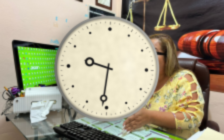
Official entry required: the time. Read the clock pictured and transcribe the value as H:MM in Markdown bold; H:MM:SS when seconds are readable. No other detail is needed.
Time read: **9:31**
